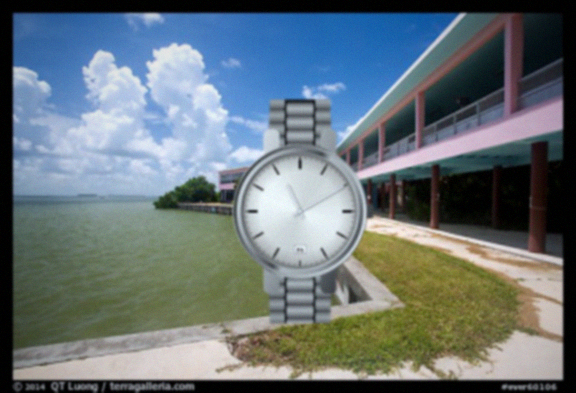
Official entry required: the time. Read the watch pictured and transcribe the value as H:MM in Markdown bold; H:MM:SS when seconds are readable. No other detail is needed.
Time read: **11:10**
